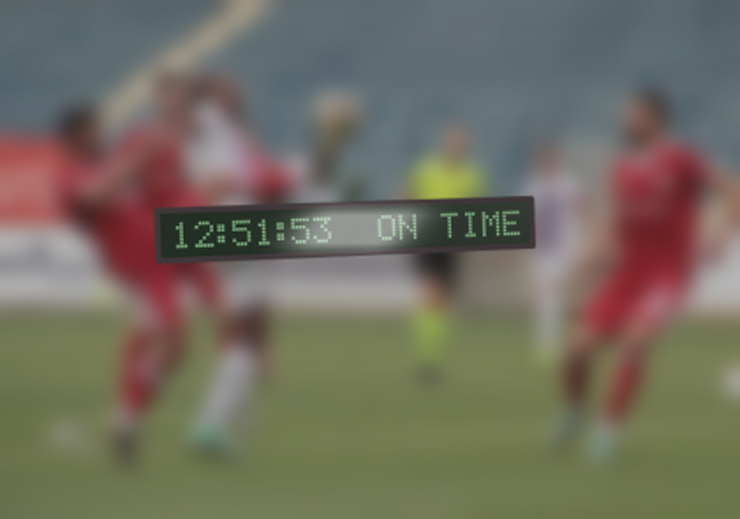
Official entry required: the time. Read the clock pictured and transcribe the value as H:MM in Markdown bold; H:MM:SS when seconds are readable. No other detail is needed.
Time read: **12:51:53**
